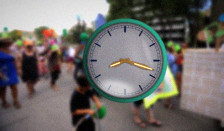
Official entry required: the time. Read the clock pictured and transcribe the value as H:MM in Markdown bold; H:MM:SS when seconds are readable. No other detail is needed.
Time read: **8:18**
